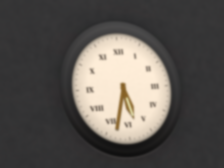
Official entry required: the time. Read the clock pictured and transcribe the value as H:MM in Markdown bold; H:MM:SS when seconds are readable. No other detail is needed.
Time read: **5:33**
